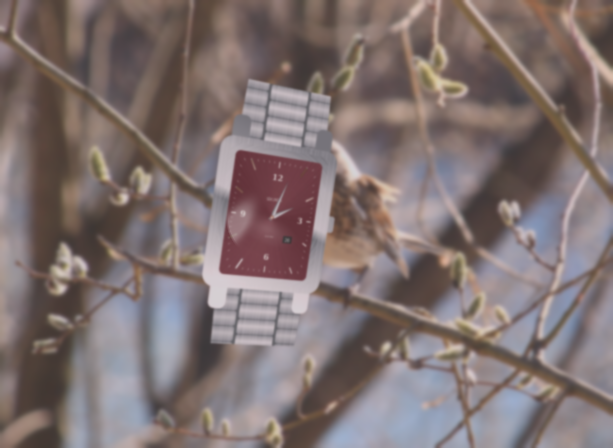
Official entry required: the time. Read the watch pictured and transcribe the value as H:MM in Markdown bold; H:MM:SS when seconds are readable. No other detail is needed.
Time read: **2:03**
